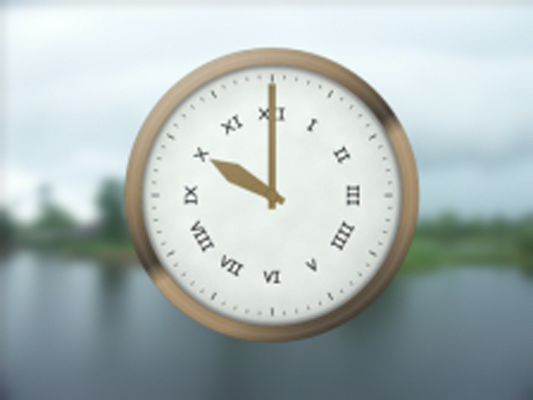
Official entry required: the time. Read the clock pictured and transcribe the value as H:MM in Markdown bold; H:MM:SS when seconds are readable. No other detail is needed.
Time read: **10:00**
